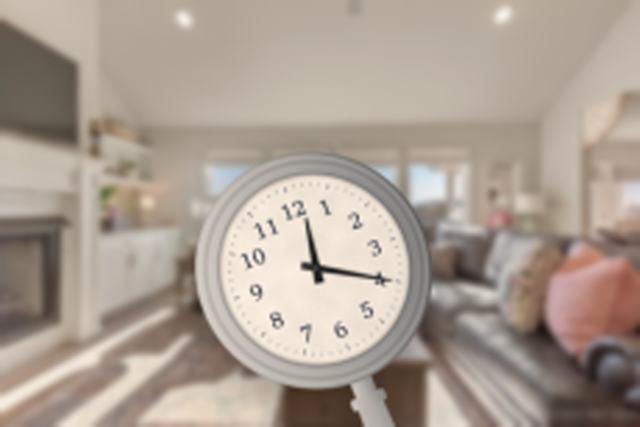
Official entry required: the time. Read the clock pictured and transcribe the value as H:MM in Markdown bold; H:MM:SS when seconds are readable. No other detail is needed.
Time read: **12:20**
